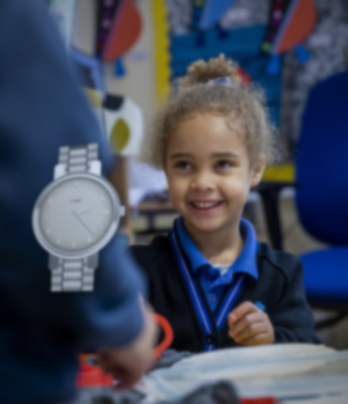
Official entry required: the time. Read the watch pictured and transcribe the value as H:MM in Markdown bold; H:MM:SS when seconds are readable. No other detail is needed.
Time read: **2:23**
